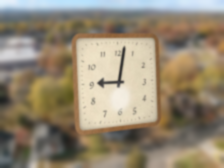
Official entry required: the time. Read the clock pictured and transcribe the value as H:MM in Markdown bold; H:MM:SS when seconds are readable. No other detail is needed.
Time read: **9:02**
